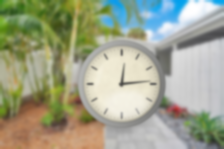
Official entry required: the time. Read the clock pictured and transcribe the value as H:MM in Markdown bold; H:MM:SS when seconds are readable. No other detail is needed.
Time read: **12:14**
